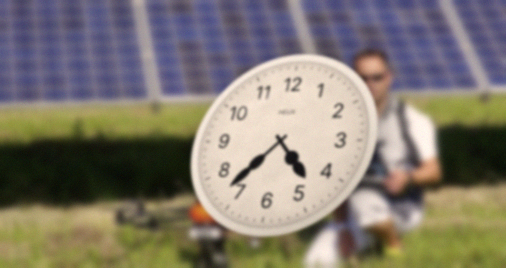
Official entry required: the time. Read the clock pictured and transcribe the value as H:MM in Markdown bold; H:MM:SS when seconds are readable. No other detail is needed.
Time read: **4:37**
